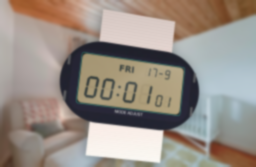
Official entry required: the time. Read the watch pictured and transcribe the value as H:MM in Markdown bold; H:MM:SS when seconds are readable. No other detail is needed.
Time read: **0:01:01**
